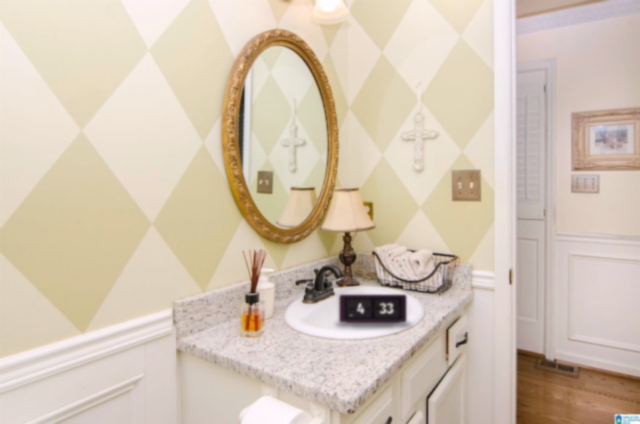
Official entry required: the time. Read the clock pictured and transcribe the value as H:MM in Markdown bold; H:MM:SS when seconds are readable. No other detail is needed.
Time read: **4:33**
